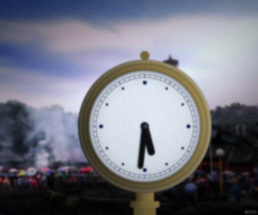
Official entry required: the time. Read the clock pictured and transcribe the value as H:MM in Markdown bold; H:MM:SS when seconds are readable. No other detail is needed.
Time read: **5:31**
